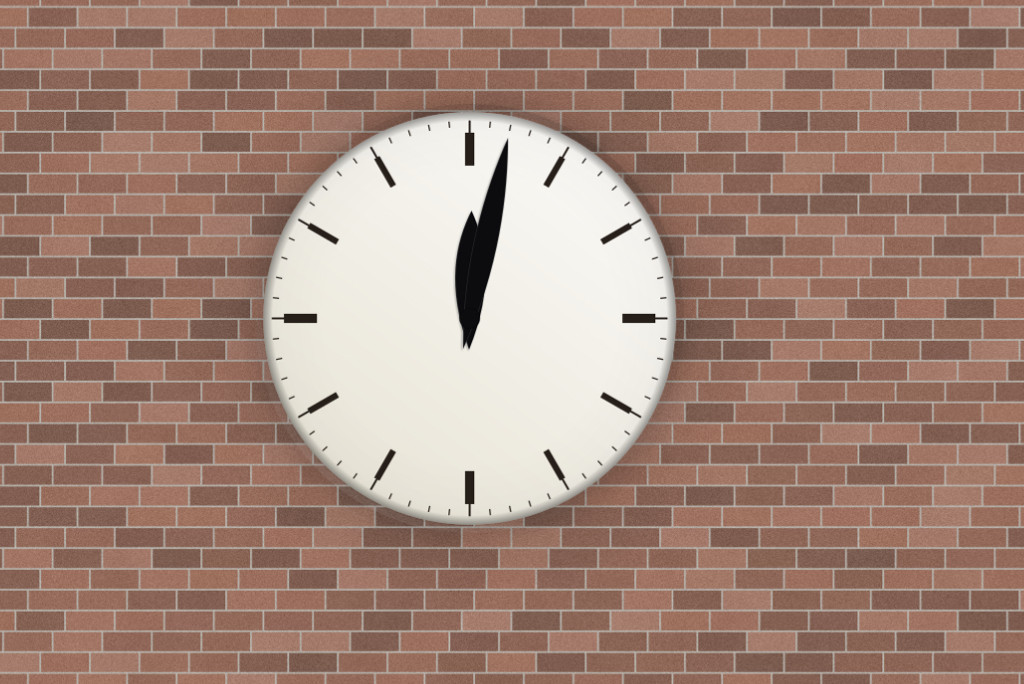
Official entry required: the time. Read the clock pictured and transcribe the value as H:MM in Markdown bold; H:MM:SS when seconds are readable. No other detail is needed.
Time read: **12:02**
